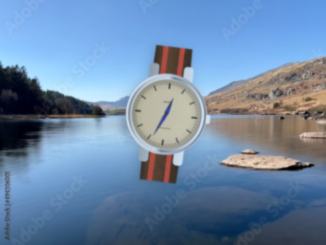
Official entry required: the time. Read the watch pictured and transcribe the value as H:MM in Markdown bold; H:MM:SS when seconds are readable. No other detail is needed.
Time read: **12:34**
